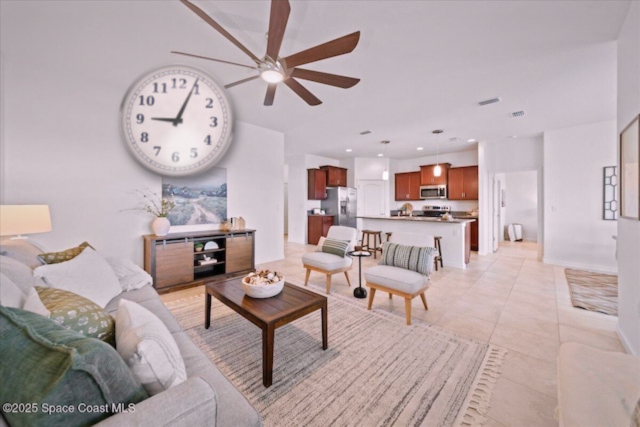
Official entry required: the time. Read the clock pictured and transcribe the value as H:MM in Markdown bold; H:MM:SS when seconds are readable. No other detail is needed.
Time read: **9:04**
